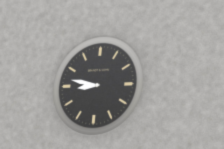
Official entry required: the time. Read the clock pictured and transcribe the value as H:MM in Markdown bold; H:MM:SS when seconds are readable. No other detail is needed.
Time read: **8:47**
